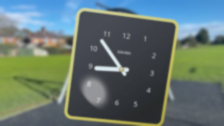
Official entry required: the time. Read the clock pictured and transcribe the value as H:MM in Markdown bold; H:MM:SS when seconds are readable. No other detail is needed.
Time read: **8:53**
